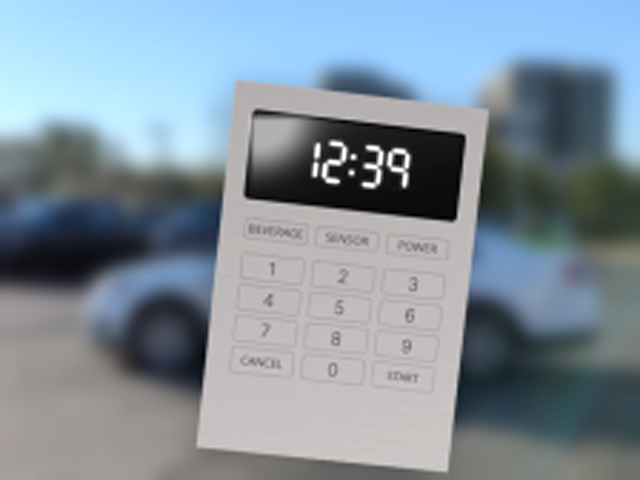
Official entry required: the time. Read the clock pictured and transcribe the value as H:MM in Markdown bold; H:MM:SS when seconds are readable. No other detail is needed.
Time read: **12:39**
